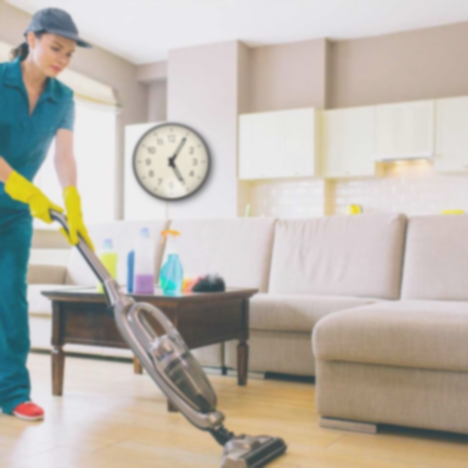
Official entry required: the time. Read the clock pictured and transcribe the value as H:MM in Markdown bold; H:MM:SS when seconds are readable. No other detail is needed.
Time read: **5:05**
